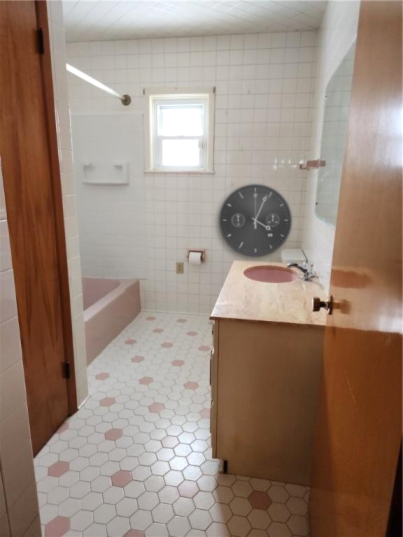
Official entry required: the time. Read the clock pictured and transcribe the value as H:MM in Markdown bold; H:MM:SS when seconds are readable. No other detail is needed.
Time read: **4:04**
